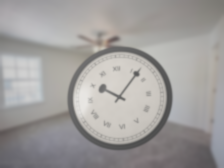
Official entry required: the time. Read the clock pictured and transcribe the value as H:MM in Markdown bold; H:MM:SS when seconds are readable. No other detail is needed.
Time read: **10:07**
